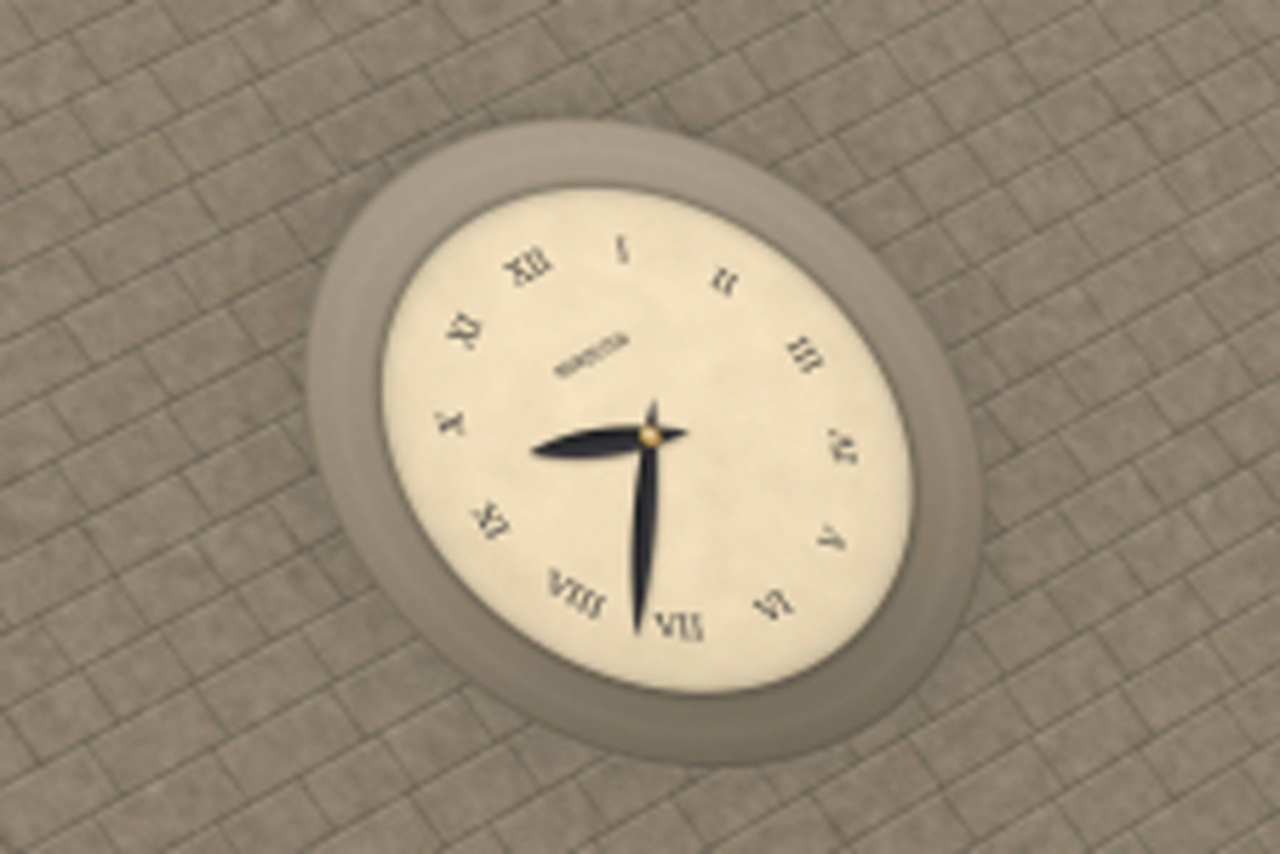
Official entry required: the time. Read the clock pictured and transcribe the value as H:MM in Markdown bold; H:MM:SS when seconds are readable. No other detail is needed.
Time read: **9:37**
